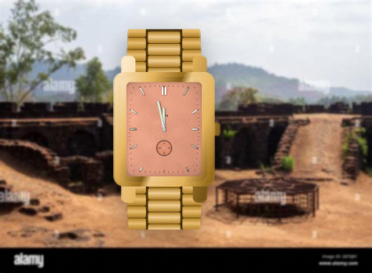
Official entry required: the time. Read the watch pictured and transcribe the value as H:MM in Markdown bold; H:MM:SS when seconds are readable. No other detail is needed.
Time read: **11:58**
